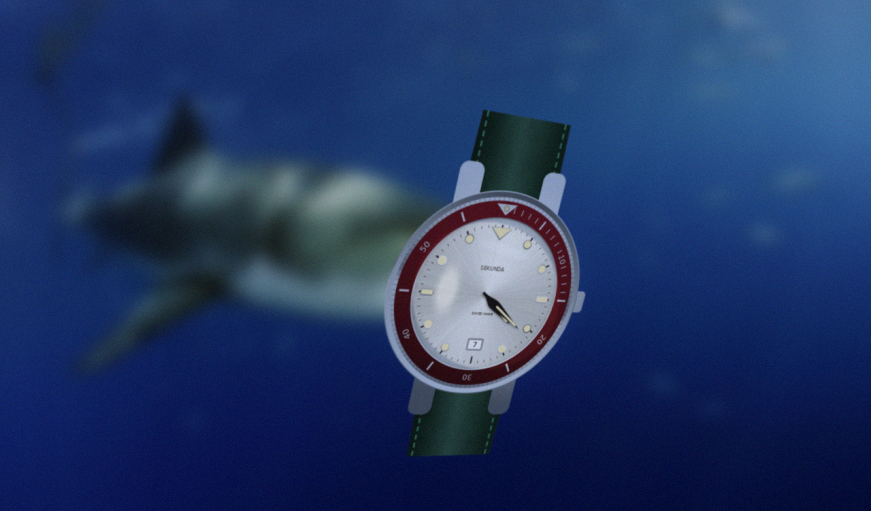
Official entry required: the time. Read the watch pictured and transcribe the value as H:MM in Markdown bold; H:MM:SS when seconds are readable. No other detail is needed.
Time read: **4:21**
